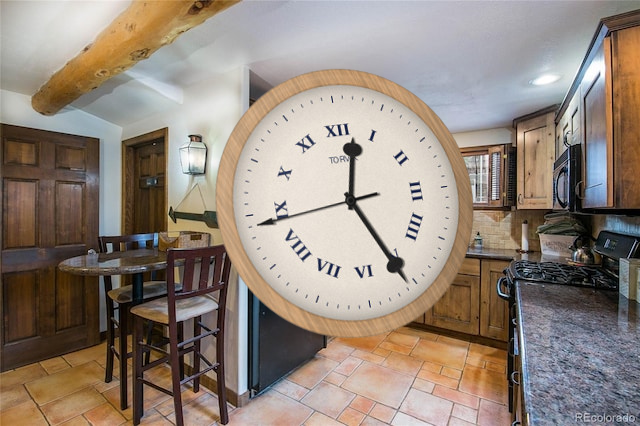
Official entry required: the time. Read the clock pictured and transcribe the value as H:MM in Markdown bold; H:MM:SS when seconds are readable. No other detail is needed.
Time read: **12:25:44**
